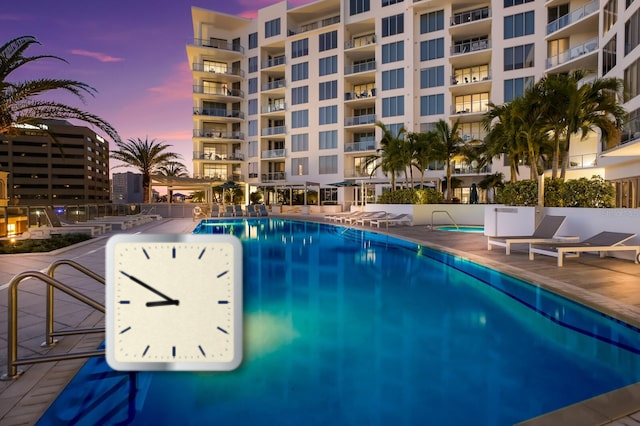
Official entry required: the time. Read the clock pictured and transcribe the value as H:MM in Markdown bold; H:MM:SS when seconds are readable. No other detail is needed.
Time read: **8:50**
